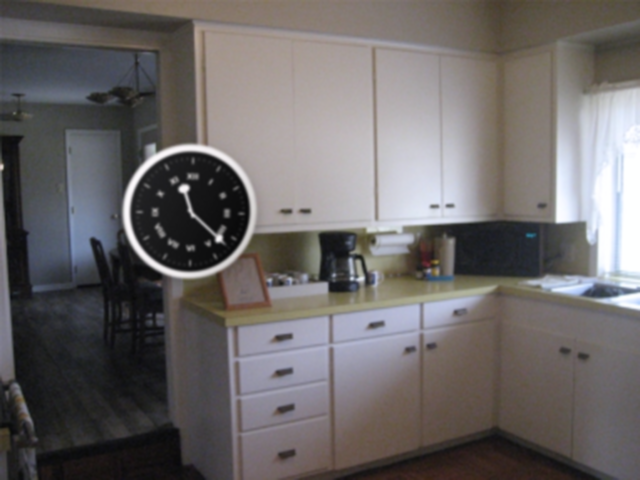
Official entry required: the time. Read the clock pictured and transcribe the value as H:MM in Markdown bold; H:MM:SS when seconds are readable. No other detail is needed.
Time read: **11:22**
